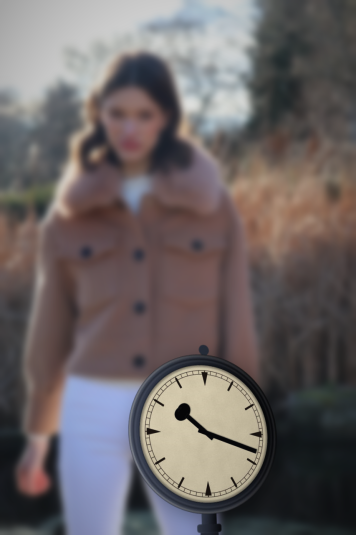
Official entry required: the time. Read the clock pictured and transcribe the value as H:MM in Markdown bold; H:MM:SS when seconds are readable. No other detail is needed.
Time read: **10:18**
